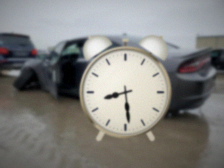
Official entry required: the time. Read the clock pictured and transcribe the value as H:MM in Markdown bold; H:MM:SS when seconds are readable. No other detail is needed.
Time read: **8:29**
